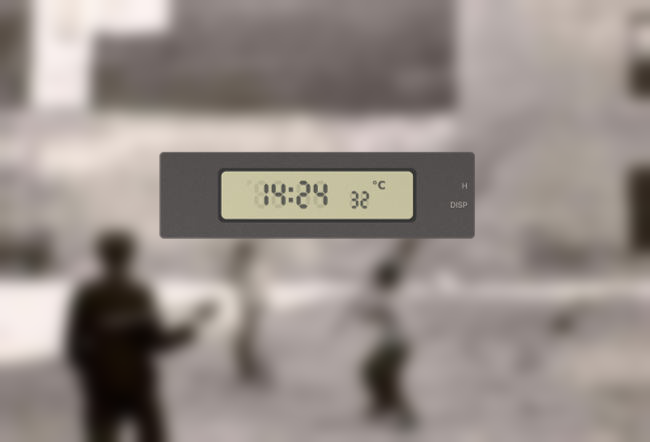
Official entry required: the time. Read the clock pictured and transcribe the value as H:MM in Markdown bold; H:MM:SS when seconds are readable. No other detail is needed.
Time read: **14:24**
